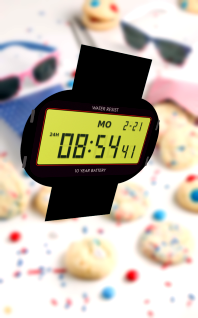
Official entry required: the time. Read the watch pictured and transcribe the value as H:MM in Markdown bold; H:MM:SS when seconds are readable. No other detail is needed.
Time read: **8:54:41**
